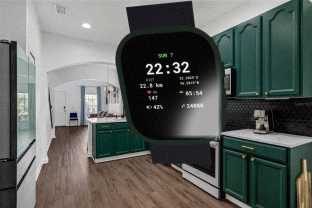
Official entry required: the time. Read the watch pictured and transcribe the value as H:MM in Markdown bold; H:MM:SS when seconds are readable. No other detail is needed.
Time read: **22:32**
